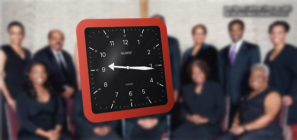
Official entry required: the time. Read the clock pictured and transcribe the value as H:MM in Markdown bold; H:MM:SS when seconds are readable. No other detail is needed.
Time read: **9:16**
